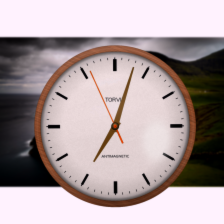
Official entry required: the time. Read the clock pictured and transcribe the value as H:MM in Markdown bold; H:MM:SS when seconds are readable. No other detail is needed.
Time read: **7:02:56**
